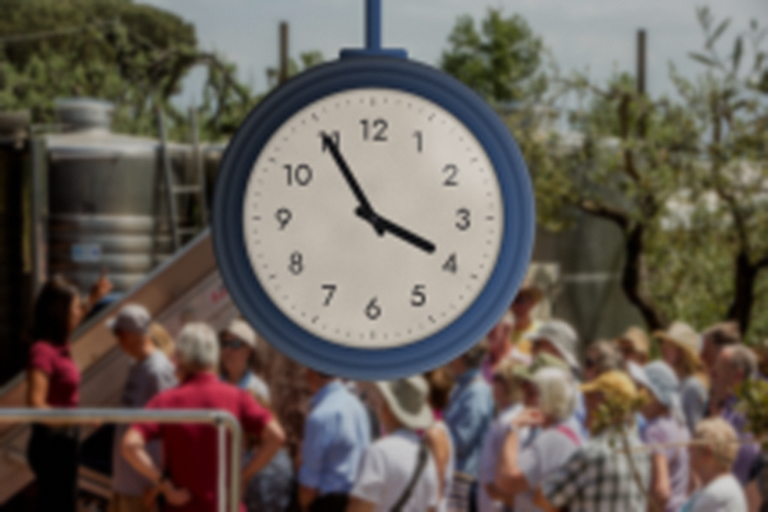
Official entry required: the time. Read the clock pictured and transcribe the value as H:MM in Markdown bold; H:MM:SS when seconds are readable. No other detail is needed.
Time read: **3:55**
